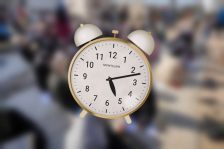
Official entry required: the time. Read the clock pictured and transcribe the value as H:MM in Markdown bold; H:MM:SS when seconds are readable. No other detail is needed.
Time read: **5:12**
